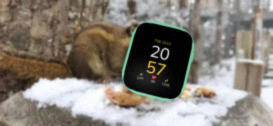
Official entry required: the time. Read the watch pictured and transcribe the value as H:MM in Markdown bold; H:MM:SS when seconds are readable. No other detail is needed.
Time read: **20:57**
